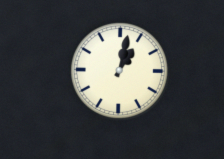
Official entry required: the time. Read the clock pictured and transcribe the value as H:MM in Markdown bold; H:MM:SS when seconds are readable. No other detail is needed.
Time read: **1:02**
